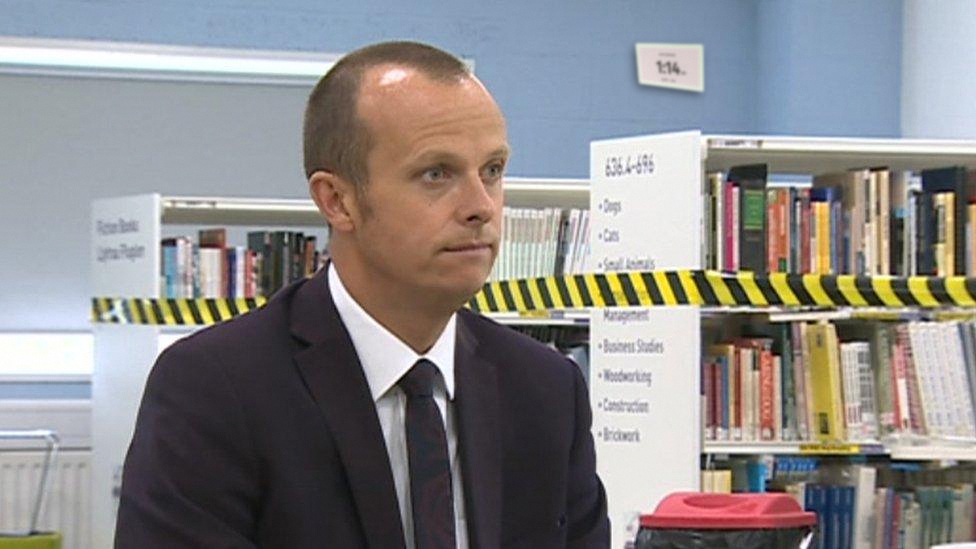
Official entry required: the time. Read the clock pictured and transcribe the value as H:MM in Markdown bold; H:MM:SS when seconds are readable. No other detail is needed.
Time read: **1:14**
